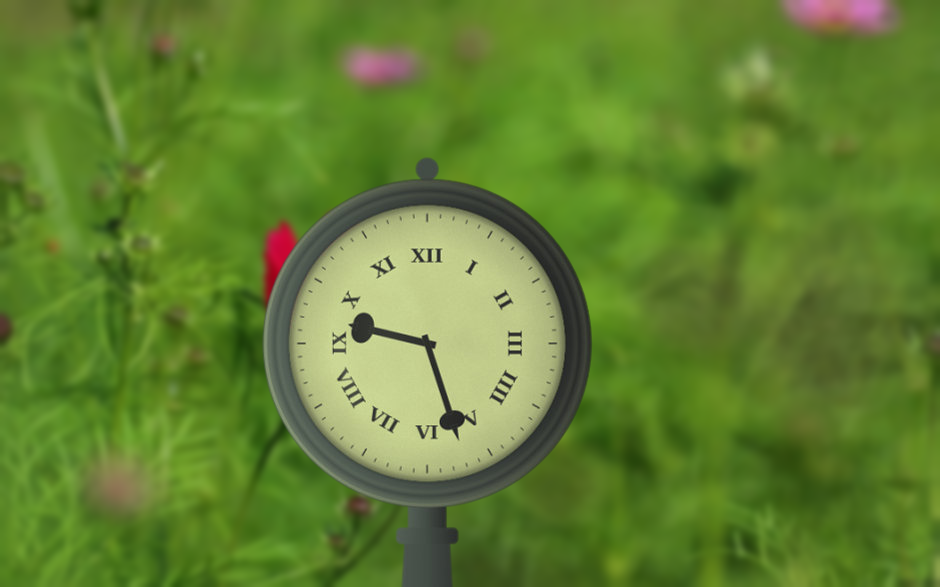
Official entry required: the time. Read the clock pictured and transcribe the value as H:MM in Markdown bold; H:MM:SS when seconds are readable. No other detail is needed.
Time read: **9:27**
